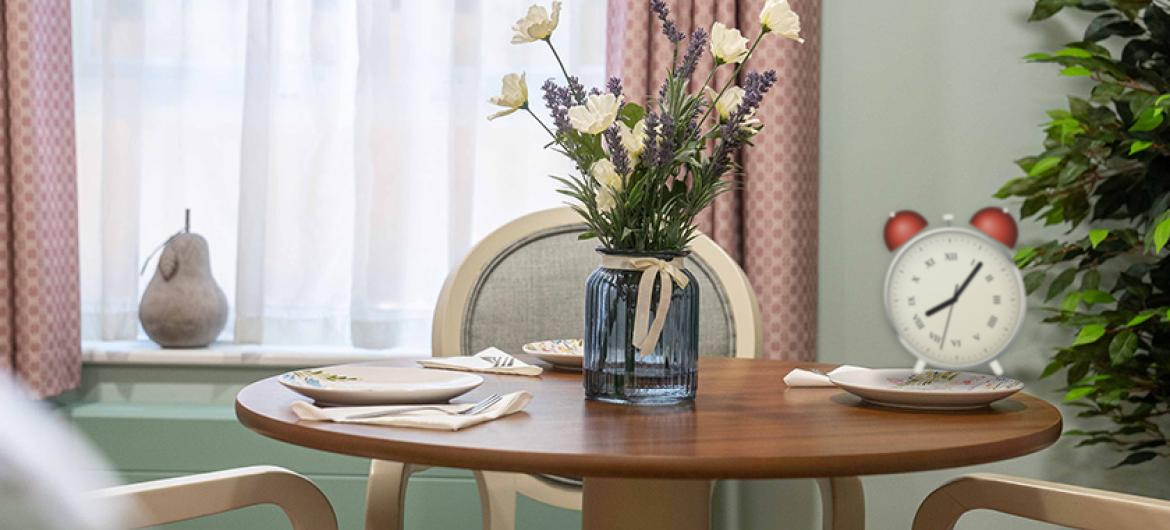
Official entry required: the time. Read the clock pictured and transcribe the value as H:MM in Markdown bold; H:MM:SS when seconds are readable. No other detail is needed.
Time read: **8:06:33**
